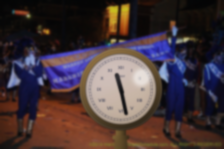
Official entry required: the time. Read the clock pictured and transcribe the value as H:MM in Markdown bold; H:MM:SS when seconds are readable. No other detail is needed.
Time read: **11:28**
